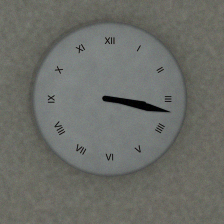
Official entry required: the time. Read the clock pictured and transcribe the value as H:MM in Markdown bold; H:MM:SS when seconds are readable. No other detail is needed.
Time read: **3:17**
